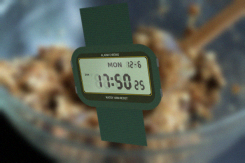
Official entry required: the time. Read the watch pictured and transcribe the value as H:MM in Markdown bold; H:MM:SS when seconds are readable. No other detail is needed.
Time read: **17:50:25**
